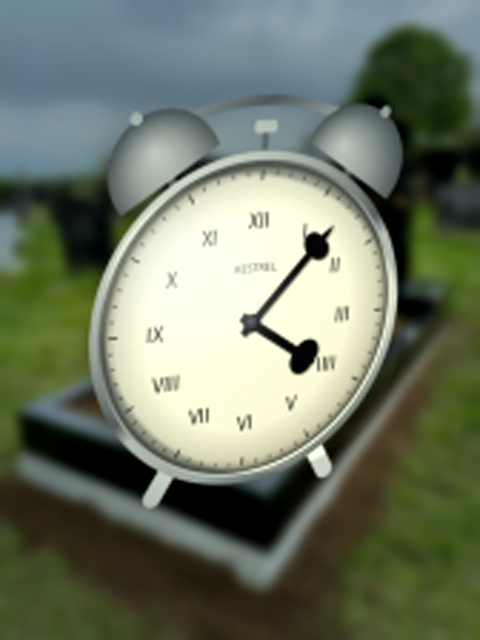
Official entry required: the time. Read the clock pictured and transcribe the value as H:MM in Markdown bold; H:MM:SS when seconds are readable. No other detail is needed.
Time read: **4:07**
